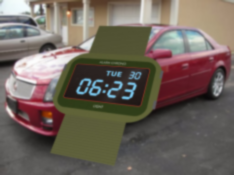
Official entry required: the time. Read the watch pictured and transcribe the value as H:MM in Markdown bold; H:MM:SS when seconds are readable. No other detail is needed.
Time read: **6:23**
